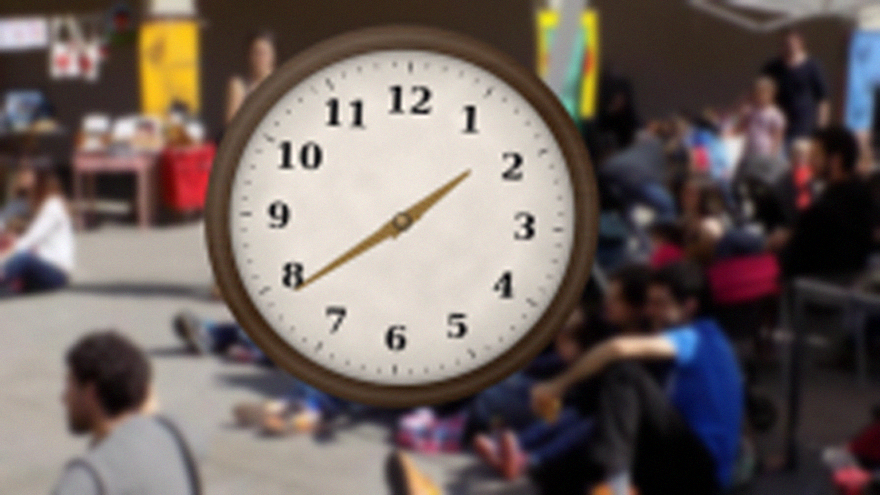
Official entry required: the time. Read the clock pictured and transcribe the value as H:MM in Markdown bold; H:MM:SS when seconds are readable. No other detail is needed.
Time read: **1:39**
